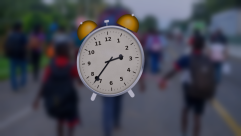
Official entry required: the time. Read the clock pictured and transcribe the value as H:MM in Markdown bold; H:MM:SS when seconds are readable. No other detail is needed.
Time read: **2:37**
